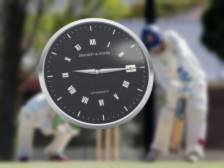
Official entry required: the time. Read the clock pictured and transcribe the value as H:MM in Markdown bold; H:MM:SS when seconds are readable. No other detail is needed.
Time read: **9:15**
